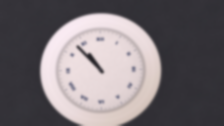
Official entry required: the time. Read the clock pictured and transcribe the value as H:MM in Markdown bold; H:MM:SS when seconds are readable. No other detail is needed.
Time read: **10:53**
